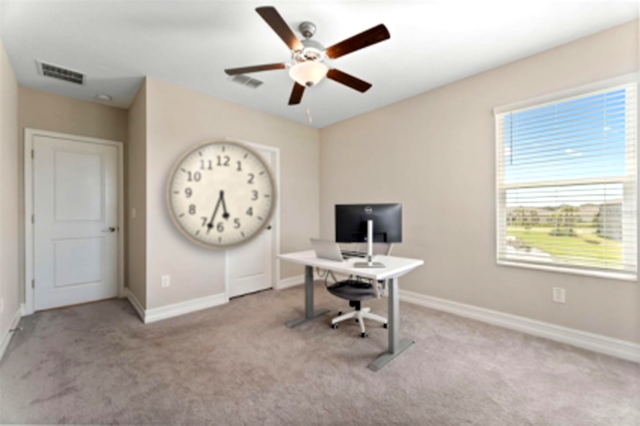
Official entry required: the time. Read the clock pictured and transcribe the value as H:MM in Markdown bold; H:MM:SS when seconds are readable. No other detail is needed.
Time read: **5:33**
